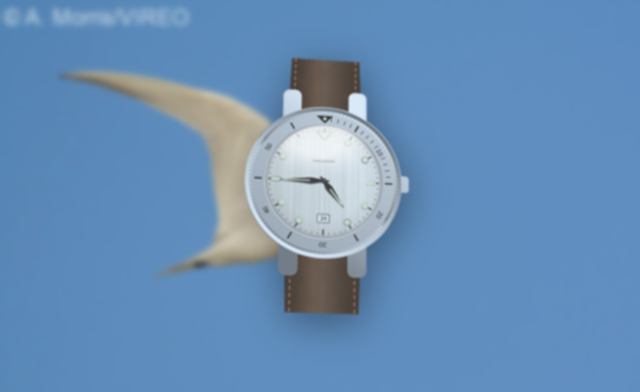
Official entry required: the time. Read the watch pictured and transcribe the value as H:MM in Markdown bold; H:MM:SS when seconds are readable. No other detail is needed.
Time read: **4:45**
